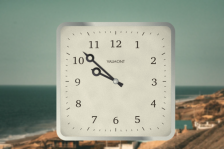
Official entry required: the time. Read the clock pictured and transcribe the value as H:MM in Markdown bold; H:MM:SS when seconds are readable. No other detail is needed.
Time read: **9:52**
